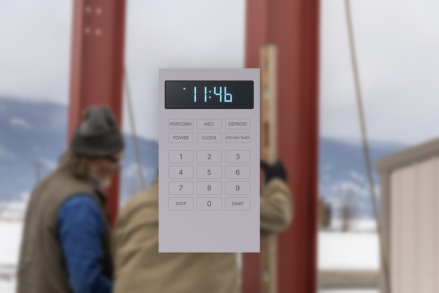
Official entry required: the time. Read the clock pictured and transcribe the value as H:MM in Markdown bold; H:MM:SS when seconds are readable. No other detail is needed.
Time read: **11:46**
